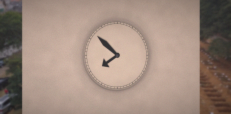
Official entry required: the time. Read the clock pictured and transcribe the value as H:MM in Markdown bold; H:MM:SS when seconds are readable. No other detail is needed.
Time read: **7:52**
